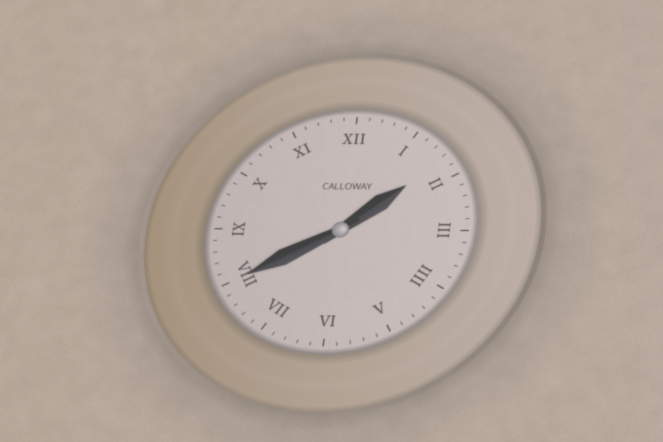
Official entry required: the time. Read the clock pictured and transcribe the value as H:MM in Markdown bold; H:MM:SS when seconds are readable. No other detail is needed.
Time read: **1:40**
